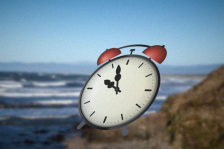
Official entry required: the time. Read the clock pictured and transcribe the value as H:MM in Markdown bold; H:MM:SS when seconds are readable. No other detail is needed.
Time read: **9:57**
